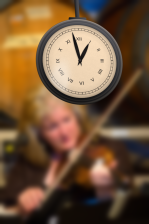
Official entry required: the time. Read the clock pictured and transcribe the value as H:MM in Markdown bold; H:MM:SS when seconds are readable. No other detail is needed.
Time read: **12:58**
